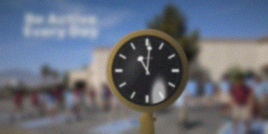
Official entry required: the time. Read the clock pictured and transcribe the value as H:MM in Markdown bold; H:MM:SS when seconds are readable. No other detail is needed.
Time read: **11:01**
